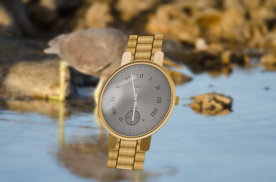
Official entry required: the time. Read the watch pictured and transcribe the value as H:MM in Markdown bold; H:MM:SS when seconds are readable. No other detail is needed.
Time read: **5:57**
